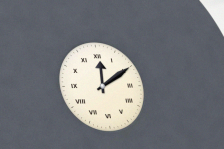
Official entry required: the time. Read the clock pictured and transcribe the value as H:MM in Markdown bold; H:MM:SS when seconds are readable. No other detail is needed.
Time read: **12:10**
